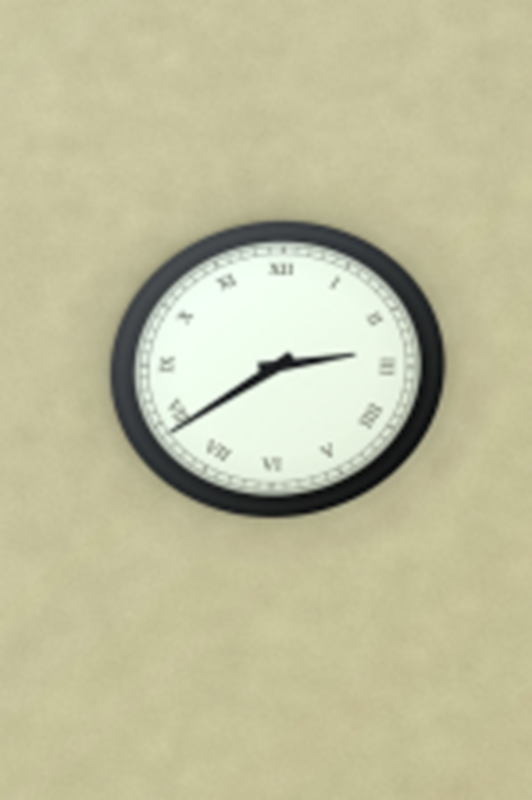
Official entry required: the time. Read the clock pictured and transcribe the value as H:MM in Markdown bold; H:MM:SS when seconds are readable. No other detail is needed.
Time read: **2:39**
